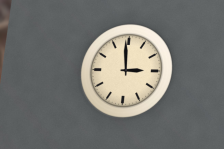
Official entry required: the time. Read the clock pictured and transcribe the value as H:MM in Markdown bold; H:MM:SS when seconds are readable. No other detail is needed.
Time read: **2:59**
